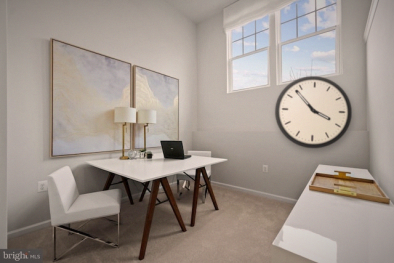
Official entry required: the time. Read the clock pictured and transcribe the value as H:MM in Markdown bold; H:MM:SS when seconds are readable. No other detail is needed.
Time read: **3:53**
